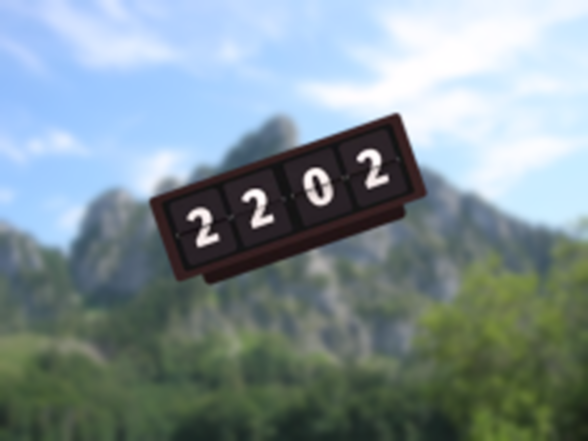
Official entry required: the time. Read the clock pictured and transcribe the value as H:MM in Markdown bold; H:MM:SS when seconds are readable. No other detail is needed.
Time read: **22:02**
